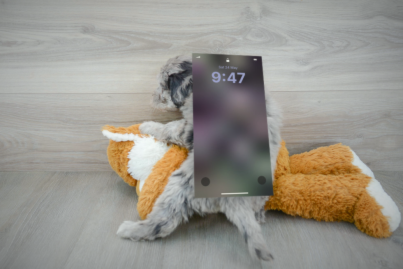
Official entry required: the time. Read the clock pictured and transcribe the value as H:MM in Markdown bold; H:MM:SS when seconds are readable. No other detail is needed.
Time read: **9:47**
